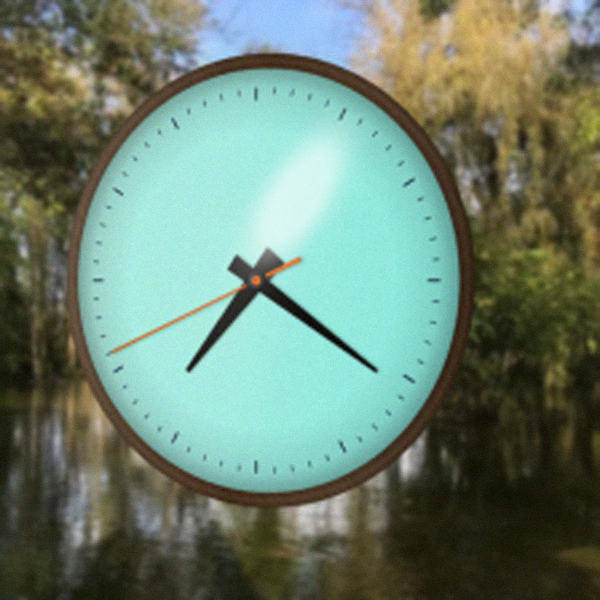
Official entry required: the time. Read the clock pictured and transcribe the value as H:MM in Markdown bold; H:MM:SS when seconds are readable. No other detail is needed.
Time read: **7:20:41**
